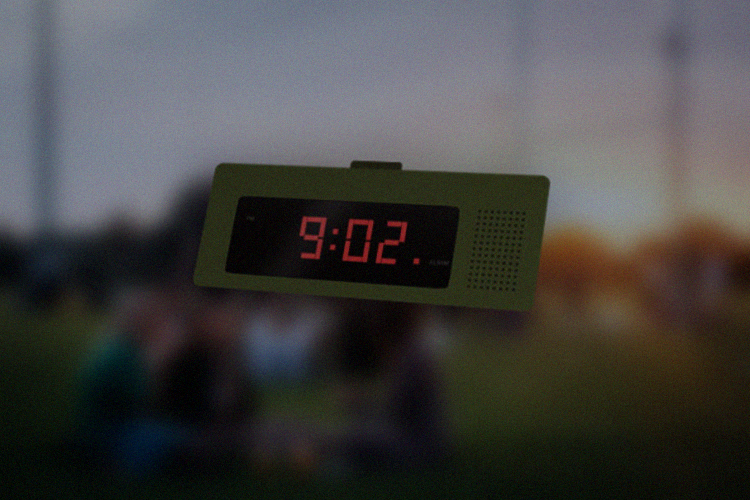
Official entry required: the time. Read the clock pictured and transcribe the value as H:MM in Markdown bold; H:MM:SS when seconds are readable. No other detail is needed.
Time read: **9:02**
